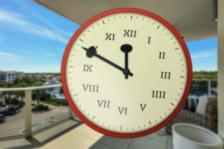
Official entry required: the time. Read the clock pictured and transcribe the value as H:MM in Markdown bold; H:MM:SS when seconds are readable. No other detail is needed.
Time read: **11:49**
